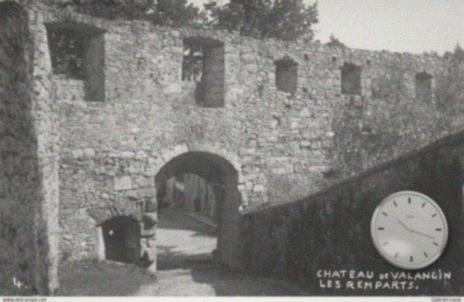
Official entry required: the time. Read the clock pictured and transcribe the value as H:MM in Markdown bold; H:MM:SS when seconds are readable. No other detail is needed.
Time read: **10:18**
